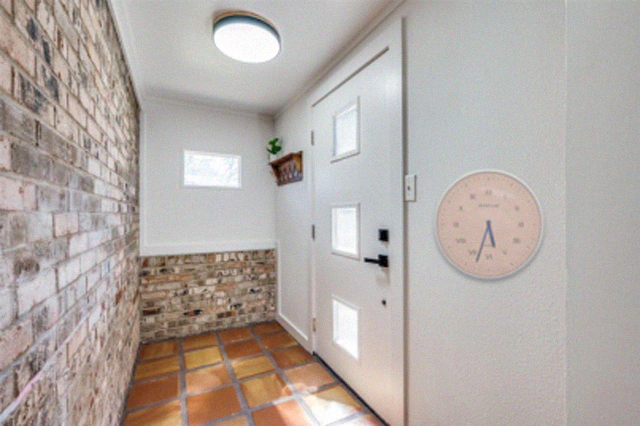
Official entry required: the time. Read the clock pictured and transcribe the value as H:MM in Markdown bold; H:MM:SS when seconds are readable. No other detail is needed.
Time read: **5:33**
